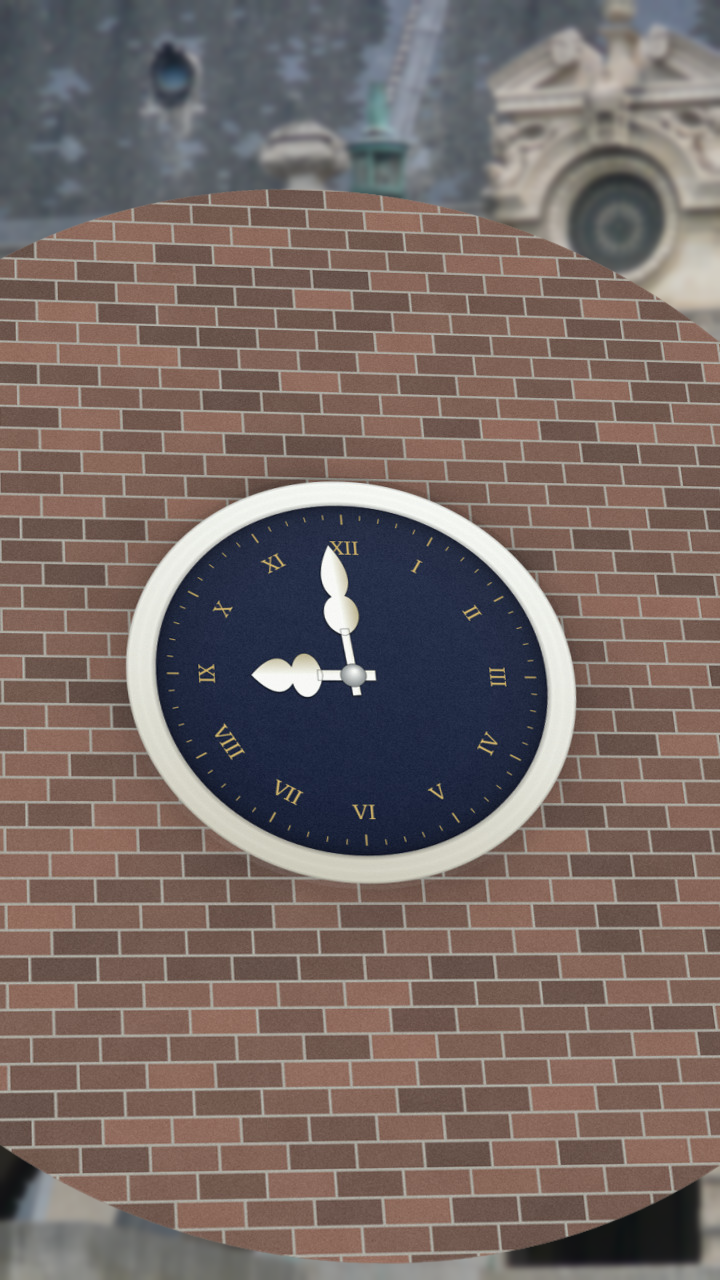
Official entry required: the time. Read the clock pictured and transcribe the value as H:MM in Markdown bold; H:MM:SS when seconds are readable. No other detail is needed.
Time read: **8:59**
